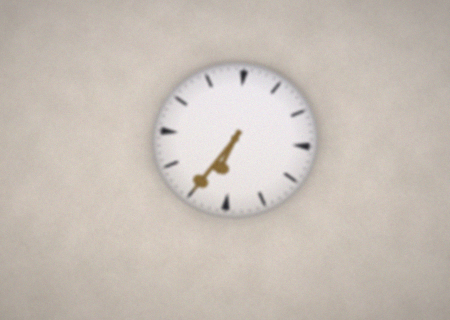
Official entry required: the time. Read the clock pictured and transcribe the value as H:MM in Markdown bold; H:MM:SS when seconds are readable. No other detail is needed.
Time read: **6:35**
